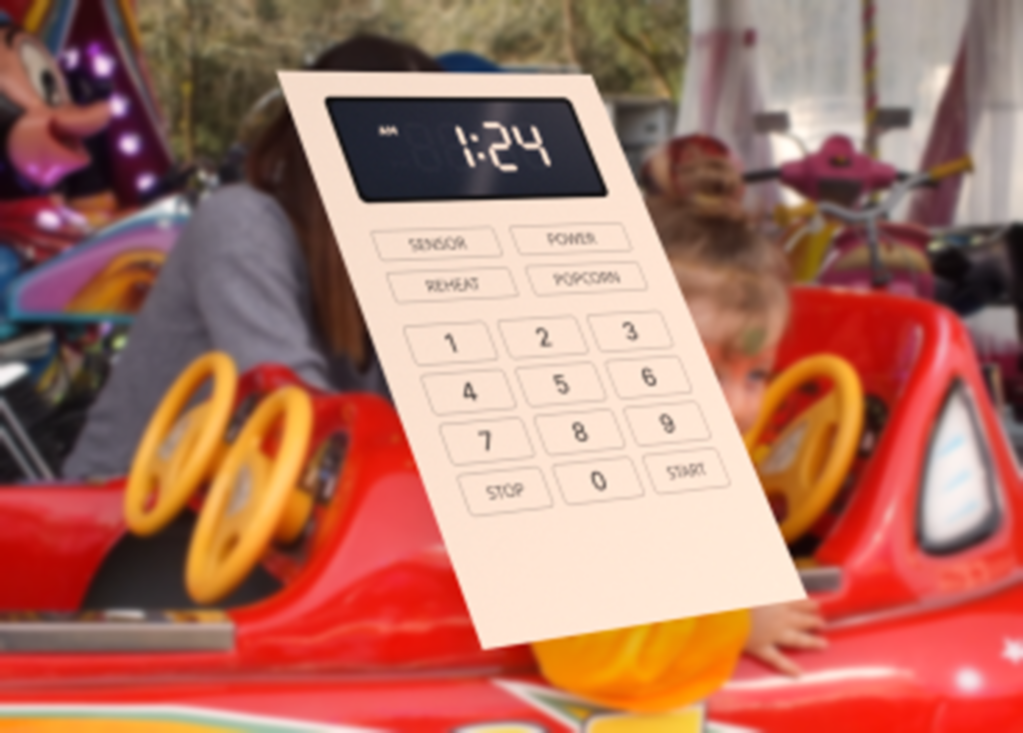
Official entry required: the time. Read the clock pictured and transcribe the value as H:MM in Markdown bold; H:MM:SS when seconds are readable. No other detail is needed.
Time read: **1:24**
